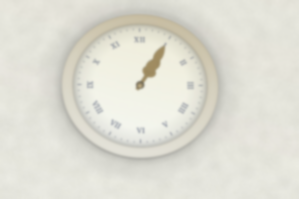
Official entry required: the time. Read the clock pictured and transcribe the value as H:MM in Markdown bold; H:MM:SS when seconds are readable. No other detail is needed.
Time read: **1:05**
